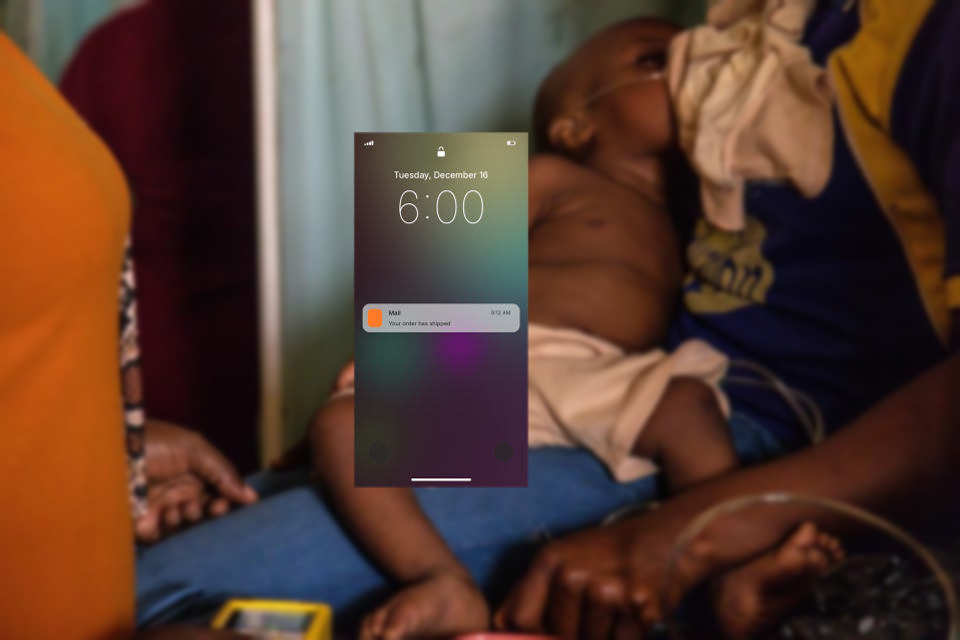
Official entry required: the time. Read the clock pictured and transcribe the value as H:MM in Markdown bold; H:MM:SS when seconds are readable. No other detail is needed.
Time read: **6:00**
